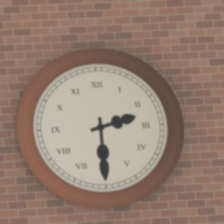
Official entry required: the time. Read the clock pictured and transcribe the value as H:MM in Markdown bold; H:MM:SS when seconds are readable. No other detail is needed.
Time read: **2:30**
